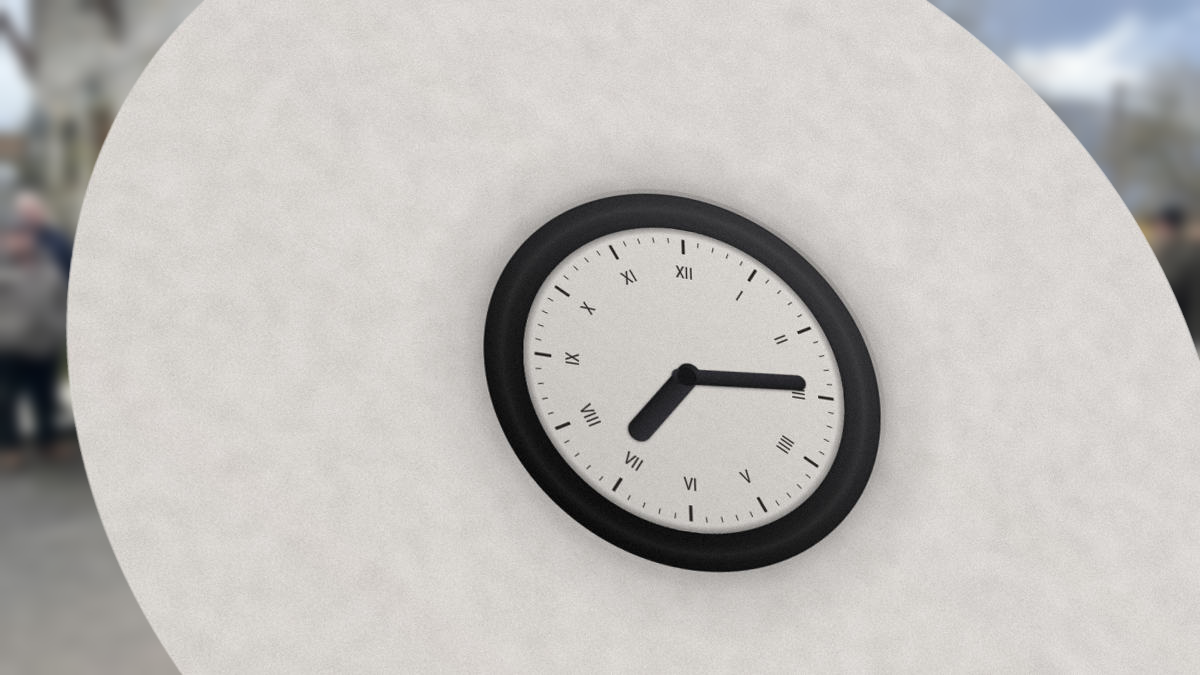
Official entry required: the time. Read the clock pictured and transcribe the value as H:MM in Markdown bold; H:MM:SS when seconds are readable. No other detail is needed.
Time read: **7:14**
